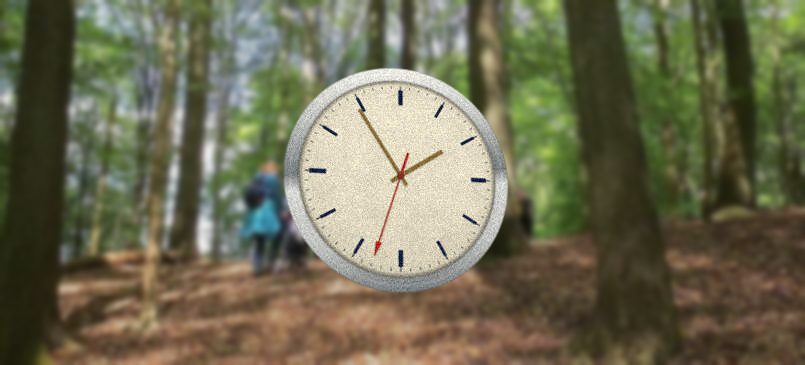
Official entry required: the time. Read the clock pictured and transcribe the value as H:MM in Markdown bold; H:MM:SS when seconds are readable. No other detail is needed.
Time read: **1:54:33**
